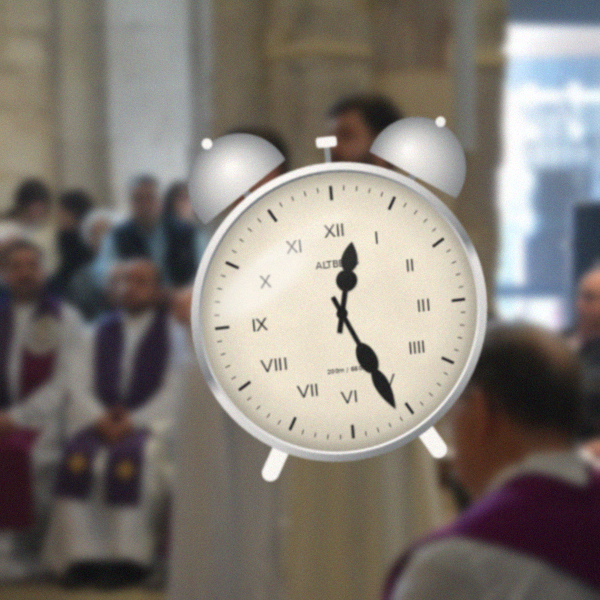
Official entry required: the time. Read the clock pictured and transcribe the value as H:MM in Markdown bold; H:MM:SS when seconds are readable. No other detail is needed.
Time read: **12:26**
